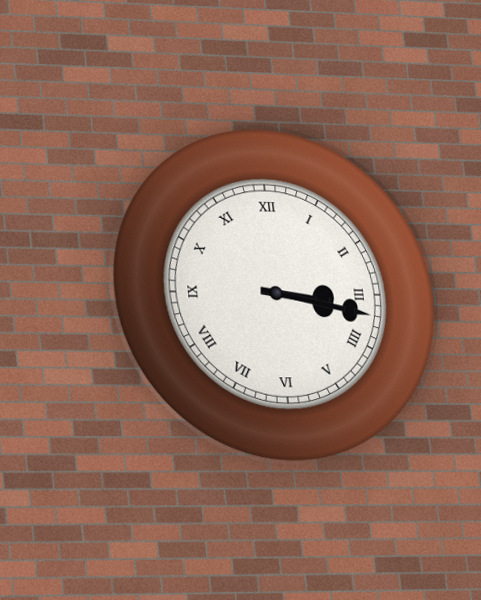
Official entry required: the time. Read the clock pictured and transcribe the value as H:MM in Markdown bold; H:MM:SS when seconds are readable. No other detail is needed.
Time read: **3:17**
